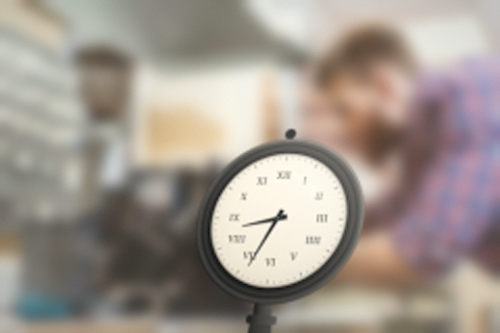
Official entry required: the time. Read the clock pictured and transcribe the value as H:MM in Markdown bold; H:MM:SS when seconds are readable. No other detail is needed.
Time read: **8:34**
